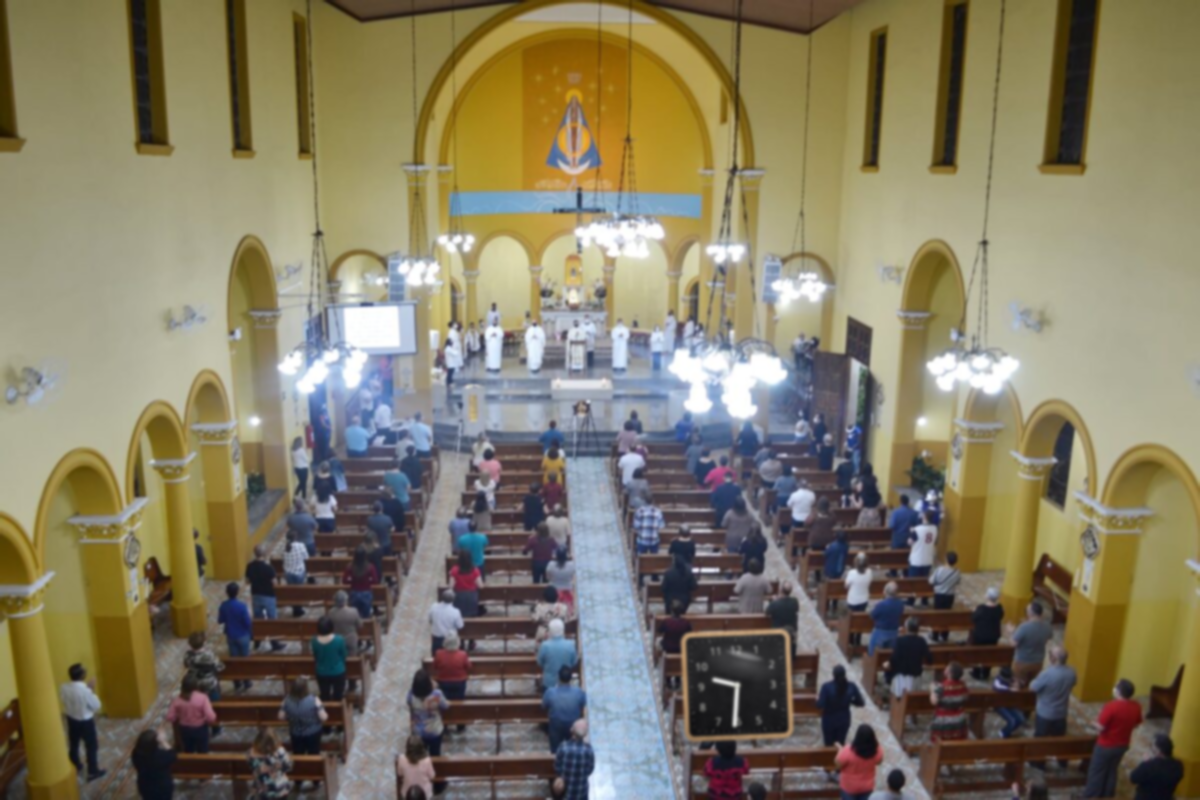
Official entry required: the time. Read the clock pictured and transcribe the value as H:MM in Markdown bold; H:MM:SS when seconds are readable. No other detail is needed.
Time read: **9:31**
